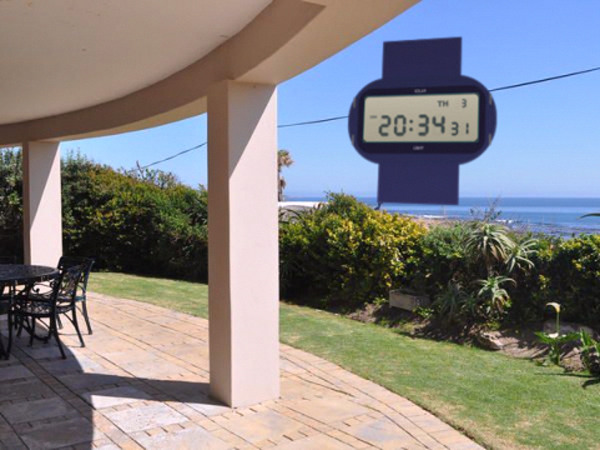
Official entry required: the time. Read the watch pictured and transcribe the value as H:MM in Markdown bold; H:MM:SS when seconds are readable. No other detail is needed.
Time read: **20:34:31**
